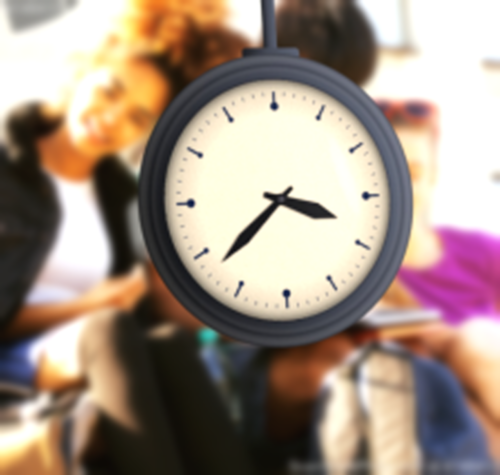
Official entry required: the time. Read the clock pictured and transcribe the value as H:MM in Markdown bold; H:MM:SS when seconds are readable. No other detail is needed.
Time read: **3:38**
